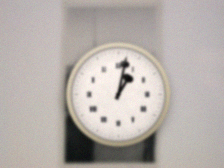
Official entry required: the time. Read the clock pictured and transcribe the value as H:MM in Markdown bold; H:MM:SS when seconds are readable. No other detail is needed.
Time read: **1:02**
